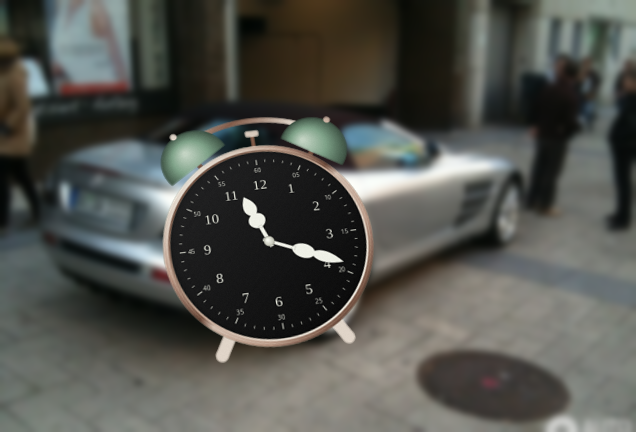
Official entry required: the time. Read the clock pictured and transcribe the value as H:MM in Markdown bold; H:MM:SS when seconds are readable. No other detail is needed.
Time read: **11:19**
